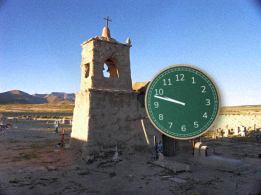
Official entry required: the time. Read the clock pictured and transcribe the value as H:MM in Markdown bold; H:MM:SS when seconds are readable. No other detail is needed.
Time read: **9:48**
